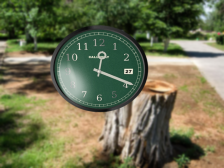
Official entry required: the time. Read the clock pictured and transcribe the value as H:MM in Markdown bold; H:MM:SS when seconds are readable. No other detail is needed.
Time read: **12:19**
